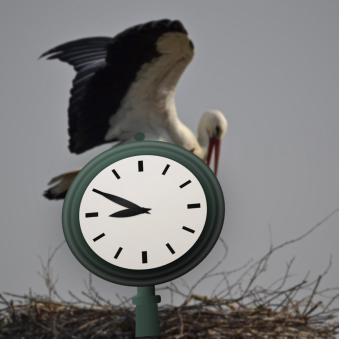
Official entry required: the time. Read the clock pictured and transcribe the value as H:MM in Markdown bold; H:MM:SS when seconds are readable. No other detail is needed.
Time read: **8:50**
